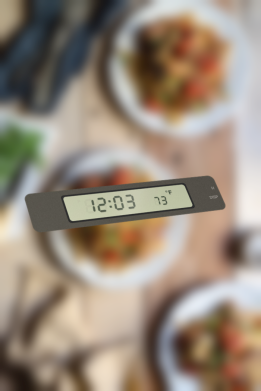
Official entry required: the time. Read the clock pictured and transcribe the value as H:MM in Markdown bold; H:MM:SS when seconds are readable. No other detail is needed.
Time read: **12:03**
